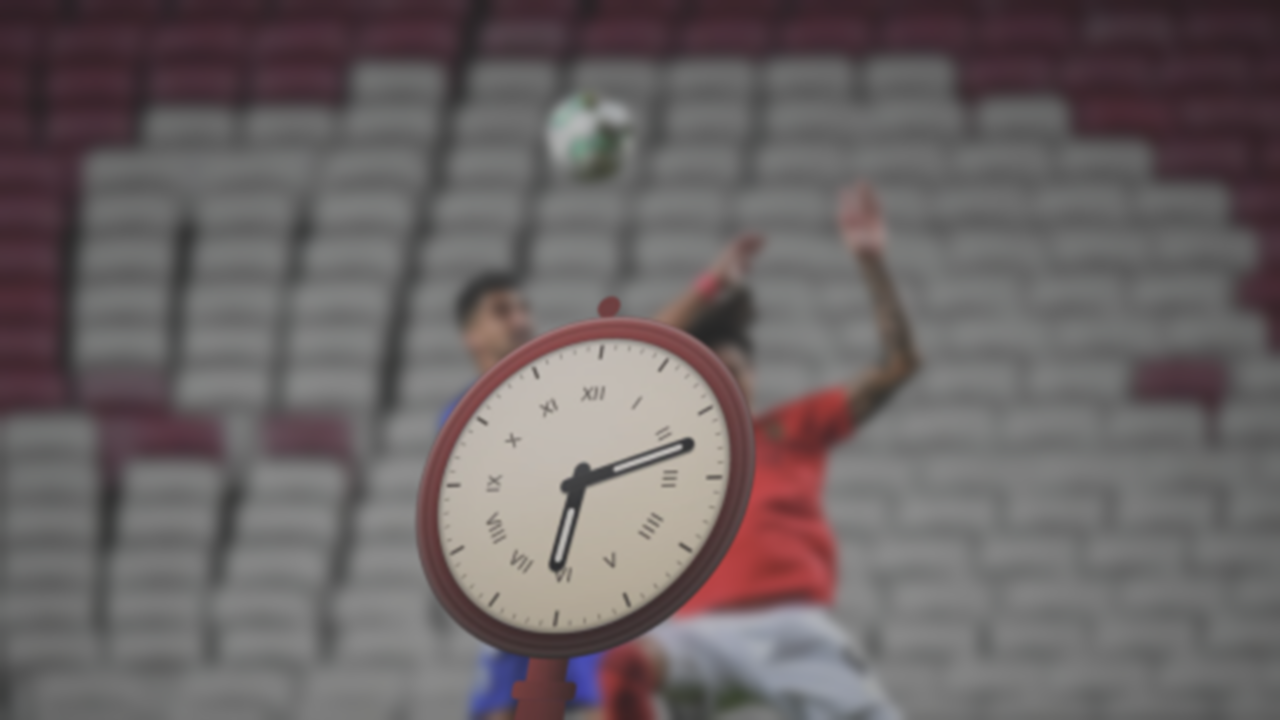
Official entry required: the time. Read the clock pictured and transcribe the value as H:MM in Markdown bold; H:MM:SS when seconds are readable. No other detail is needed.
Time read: **6:12**
